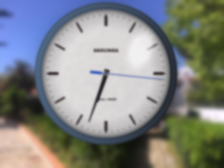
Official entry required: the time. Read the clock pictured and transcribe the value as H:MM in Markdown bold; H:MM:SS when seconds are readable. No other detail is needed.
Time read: **6:33:16**
